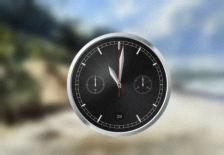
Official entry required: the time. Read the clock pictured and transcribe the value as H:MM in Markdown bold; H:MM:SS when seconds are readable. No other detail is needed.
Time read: **11:01**
